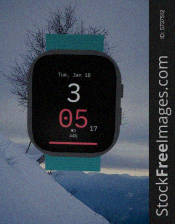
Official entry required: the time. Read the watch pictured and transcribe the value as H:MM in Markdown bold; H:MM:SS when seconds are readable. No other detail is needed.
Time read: **3:05**
